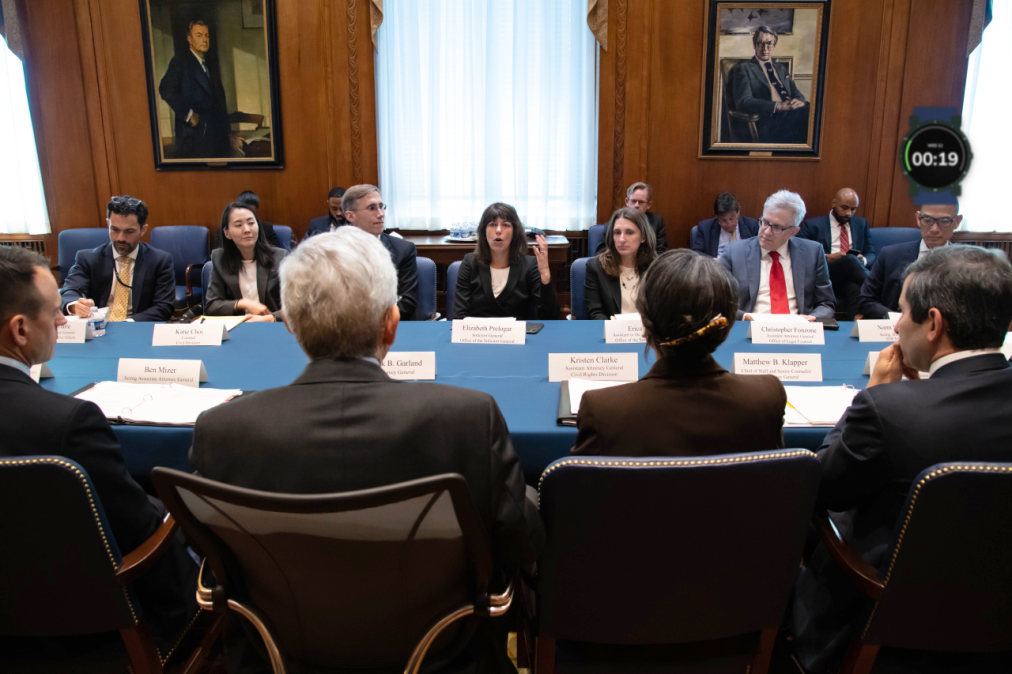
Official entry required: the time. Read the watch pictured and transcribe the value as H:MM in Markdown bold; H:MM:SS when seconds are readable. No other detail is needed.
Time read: **0:19**
